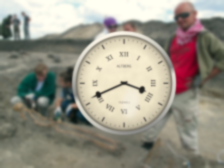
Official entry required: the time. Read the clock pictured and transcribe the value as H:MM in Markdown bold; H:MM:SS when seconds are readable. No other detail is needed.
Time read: **3:41**
